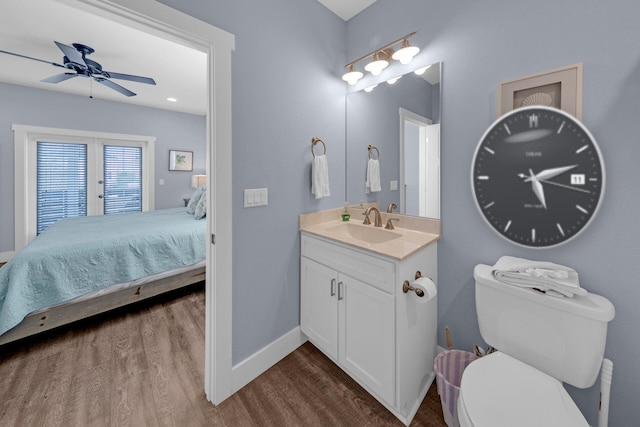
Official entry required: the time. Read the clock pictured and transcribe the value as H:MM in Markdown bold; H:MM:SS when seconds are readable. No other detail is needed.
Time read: **5:12:17**
